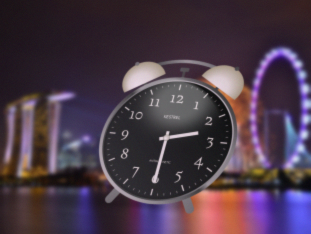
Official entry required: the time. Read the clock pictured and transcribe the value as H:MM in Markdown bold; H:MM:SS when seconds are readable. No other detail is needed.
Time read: **2:30**
